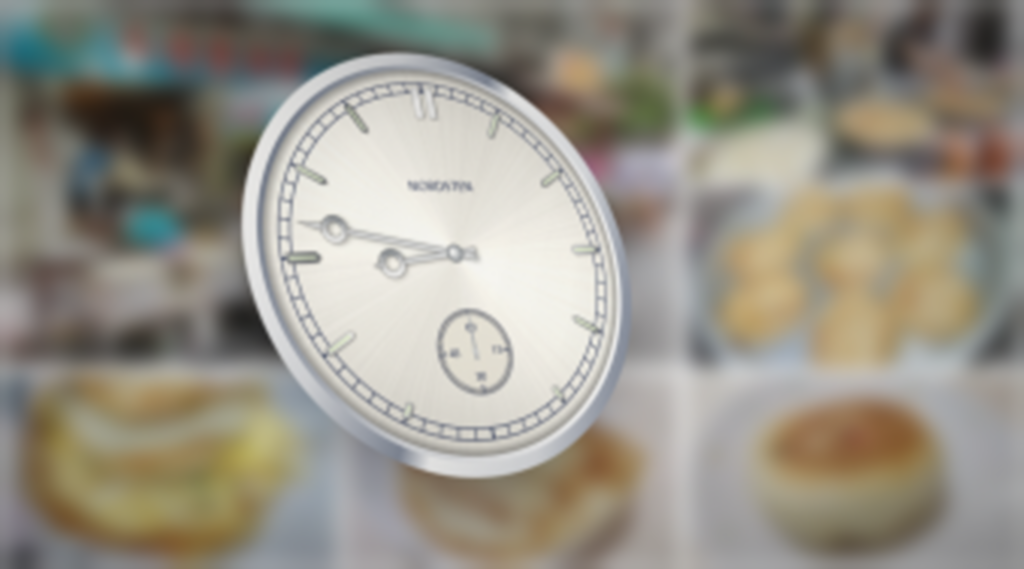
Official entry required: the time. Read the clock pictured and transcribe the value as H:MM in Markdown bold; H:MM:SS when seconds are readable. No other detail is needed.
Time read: **8:47**
